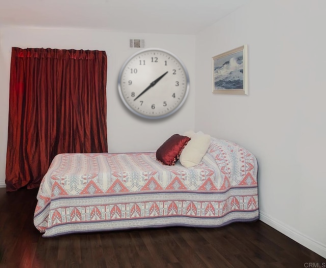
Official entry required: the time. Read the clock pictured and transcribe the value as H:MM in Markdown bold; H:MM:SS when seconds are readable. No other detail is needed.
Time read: **1:38**
